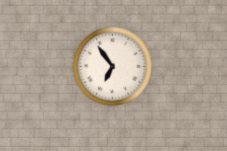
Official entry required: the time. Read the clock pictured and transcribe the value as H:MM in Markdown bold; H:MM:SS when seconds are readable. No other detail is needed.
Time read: **6:54**
